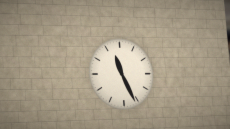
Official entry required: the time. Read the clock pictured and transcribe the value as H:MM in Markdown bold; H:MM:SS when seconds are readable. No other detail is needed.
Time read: **11:26**
